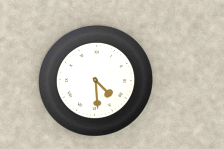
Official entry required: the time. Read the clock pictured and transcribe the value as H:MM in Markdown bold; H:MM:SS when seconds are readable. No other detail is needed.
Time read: **4:29**
